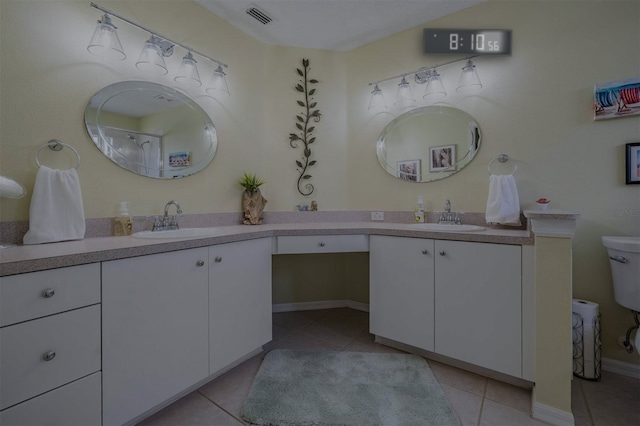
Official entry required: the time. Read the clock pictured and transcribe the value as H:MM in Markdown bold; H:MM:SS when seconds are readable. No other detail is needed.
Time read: **8:10**
